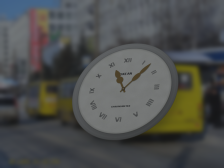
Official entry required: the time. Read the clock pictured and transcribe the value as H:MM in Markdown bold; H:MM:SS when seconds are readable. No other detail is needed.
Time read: **11:07**
